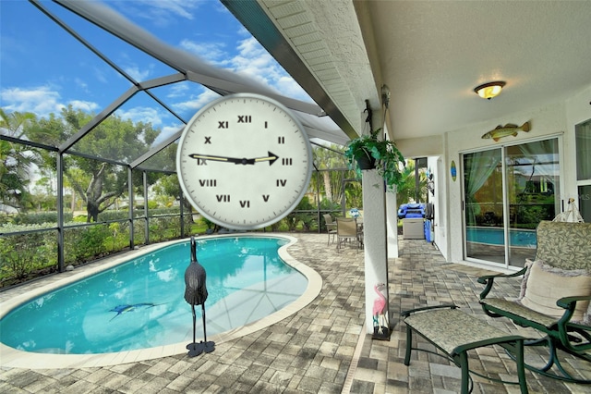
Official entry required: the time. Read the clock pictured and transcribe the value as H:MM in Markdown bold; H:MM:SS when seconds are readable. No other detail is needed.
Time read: **2:46**
